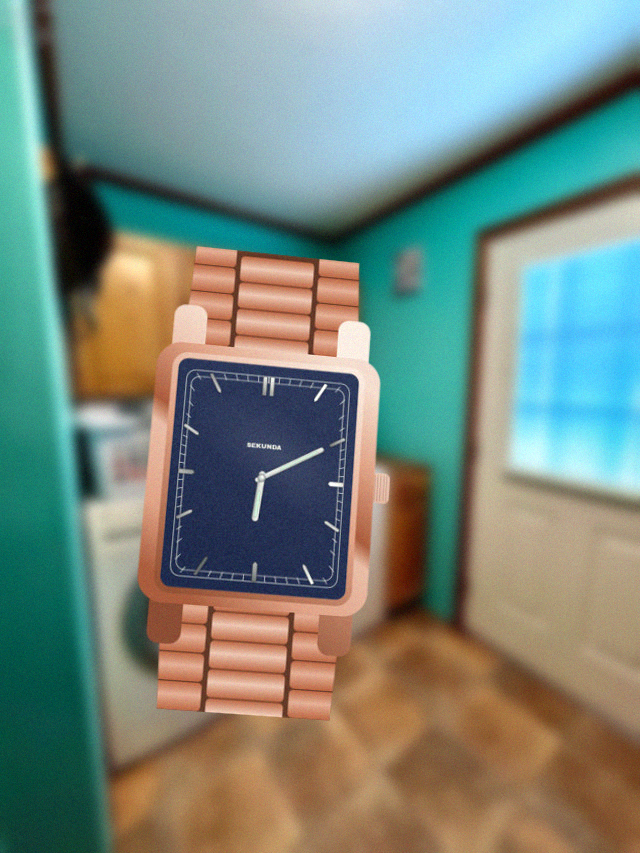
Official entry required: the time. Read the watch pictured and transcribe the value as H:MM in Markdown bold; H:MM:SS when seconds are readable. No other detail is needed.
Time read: **6:10**
